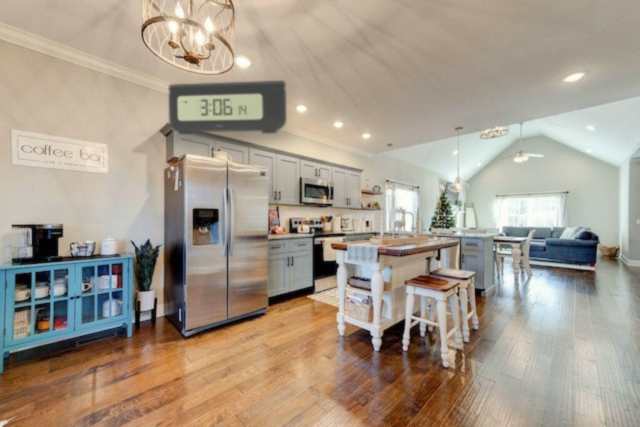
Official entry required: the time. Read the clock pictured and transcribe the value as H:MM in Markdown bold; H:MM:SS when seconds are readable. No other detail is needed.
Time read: **3:06**
